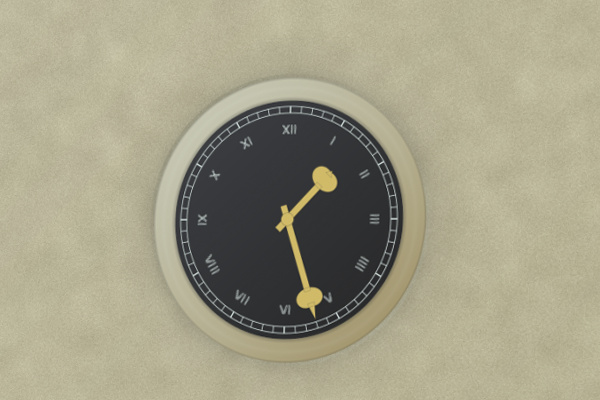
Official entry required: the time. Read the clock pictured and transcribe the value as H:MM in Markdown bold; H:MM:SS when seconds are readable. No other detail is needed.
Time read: **1:27**
